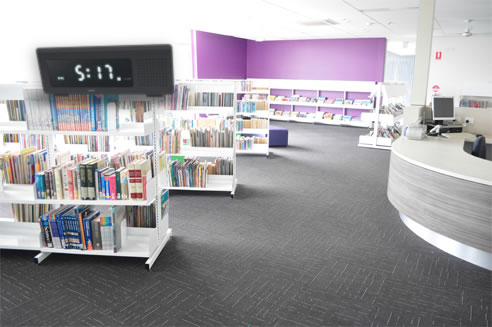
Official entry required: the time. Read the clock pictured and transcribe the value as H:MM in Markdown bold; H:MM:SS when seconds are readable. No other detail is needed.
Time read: **5:17**
